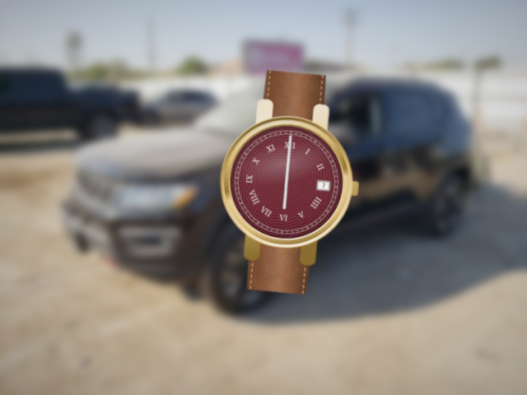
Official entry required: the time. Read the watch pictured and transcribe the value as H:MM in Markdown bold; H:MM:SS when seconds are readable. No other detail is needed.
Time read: **6:00**
